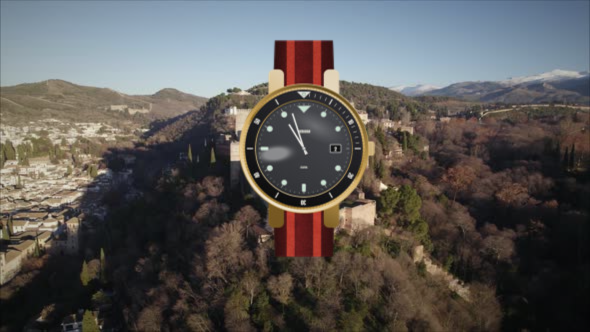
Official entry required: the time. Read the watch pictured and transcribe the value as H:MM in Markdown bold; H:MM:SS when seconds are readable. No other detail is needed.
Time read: **10:57**
